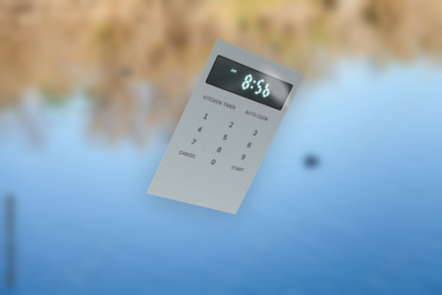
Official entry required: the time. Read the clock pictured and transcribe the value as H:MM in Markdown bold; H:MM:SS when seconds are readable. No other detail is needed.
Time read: **8:56**
